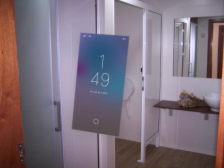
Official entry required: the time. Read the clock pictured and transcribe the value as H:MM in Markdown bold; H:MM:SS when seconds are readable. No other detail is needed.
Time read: **1:49**
